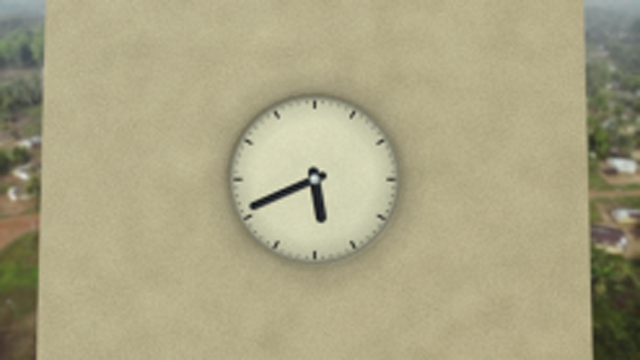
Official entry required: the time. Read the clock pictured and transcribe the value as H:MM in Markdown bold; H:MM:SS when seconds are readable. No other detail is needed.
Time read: **5:41**
